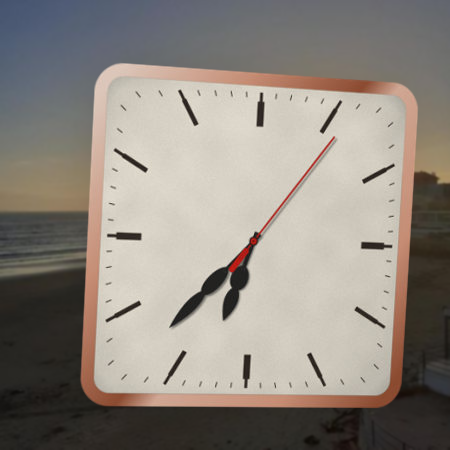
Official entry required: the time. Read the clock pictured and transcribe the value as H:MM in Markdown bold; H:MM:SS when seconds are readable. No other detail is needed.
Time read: **6:37:06**
